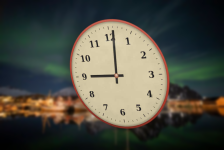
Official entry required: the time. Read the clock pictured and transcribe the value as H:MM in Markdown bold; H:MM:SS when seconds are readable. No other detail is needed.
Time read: **9:01**
